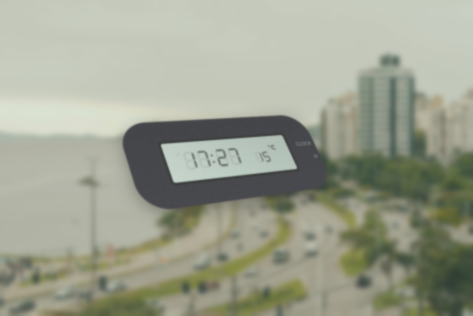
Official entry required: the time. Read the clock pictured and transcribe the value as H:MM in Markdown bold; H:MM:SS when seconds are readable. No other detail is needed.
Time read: **17:27**
